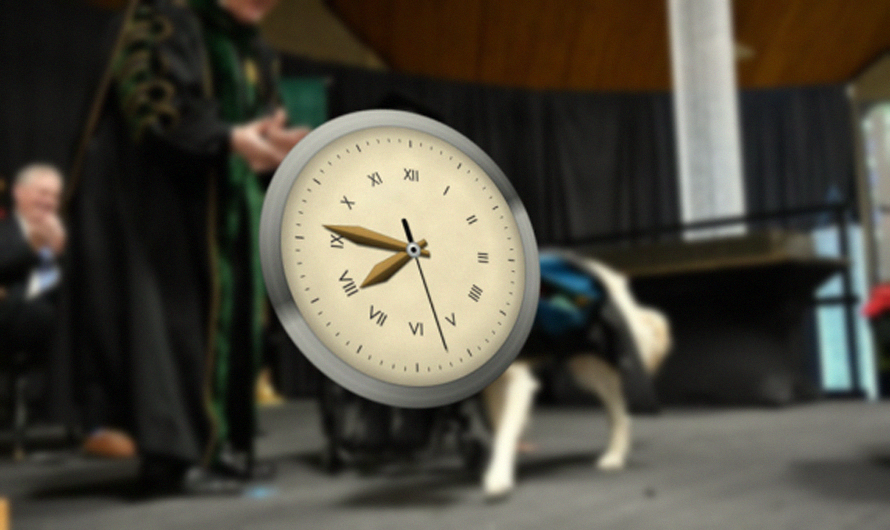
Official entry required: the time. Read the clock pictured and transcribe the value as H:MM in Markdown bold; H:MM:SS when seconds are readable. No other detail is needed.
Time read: **7:46:27**
